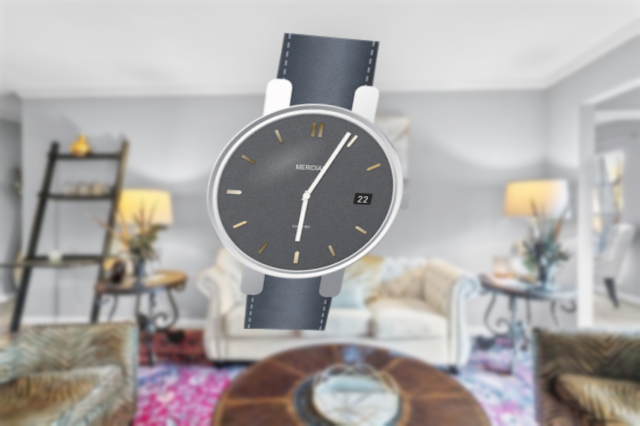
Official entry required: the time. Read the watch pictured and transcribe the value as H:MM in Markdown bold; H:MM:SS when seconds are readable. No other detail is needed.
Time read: **6:04**
